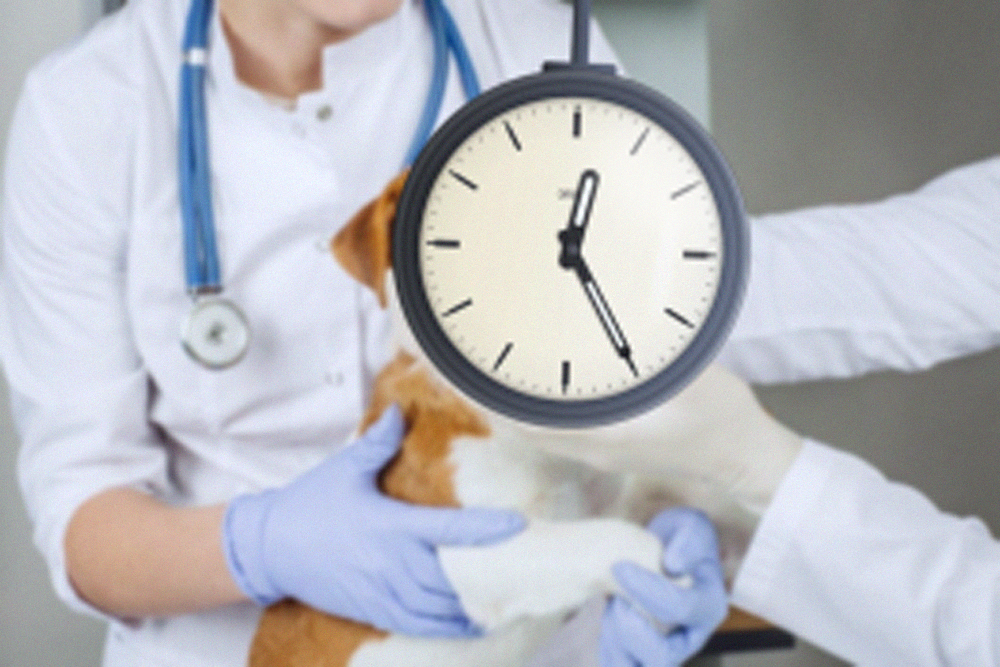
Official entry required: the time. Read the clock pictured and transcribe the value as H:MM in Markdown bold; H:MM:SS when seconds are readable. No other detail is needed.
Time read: **12:25**
